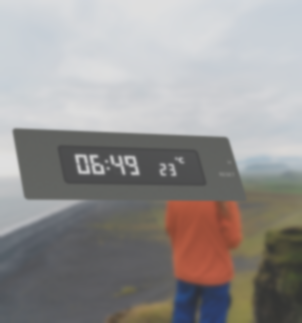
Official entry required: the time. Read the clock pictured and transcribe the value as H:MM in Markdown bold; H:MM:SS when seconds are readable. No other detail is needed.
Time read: **6:49**
